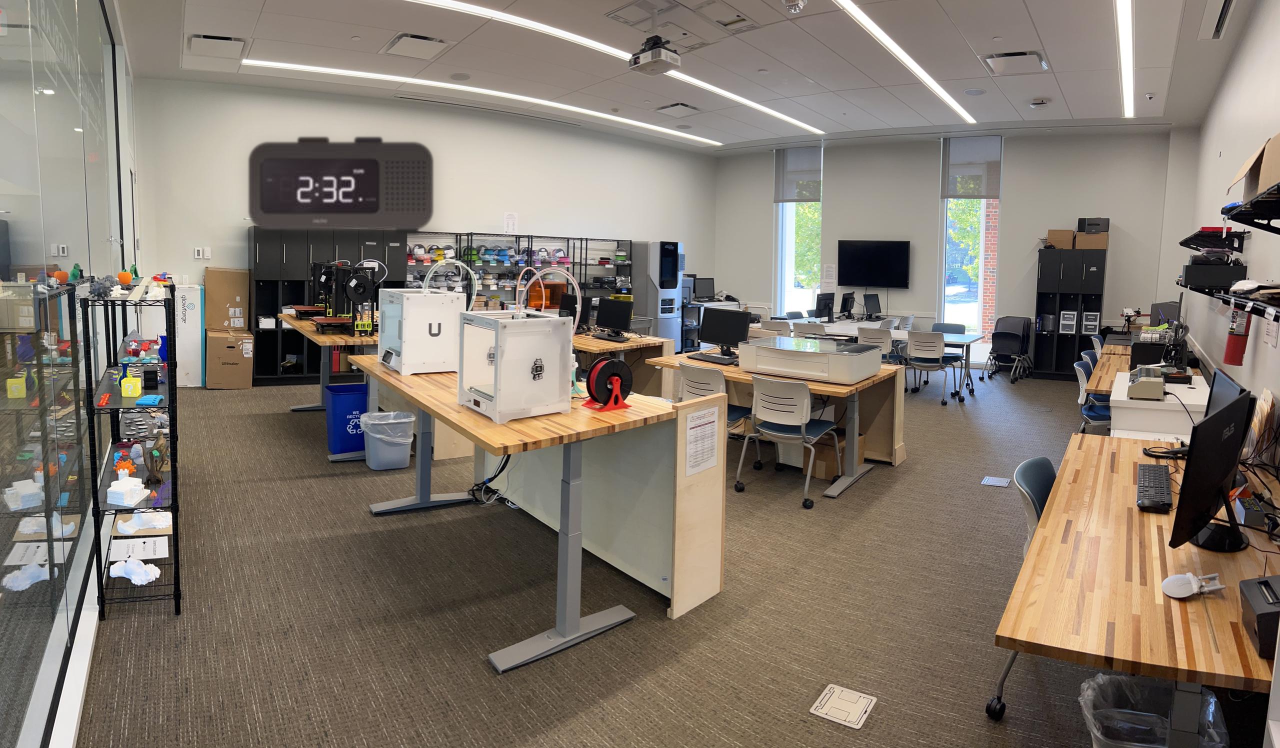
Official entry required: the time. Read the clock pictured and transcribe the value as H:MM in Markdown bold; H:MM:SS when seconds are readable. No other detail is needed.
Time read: **2:32**
